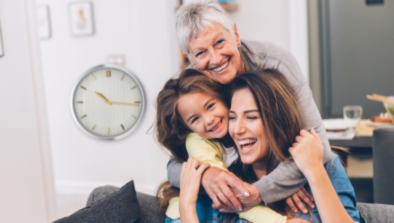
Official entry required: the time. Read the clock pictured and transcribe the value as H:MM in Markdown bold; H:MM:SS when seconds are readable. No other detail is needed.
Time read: **10:16**
